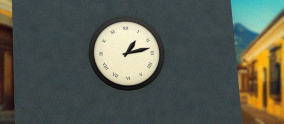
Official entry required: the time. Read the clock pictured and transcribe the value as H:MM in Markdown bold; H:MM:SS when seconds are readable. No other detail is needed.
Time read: **1:13**
